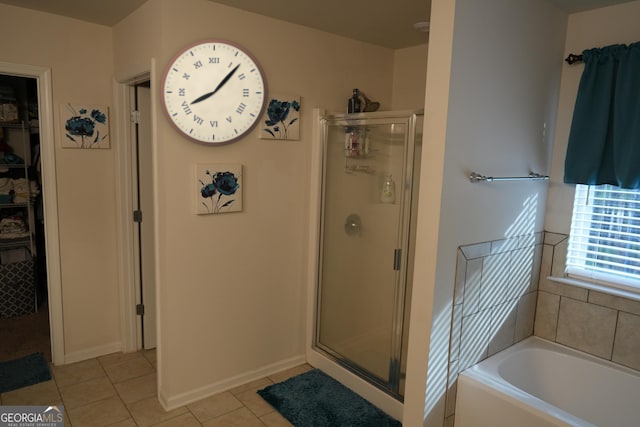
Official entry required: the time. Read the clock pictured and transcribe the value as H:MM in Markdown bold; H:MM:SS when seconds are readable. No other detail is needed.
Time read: **8:07**
